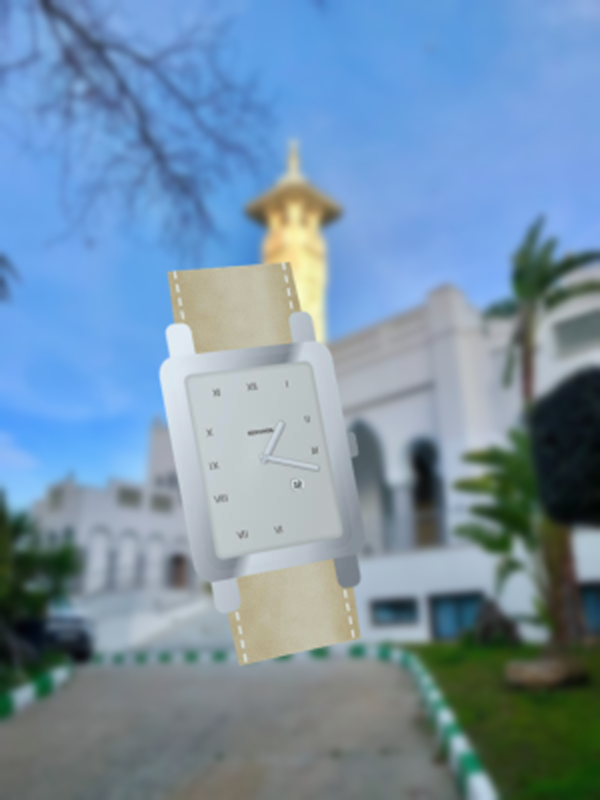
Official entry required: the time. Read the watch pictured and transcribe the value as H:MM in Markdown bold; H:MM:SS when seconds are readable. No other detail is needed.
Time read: **1:18**
